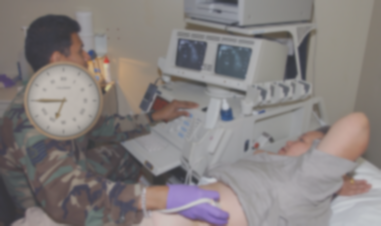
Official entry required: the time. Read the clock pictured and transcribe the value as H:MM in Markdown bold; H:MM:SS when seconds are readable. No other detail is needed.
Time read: **6:45**
